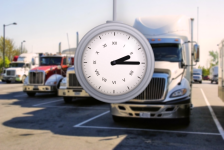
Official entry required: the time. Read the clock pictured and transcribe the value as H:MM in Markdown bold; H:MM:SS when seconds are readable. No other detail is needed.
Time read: **2:15**
